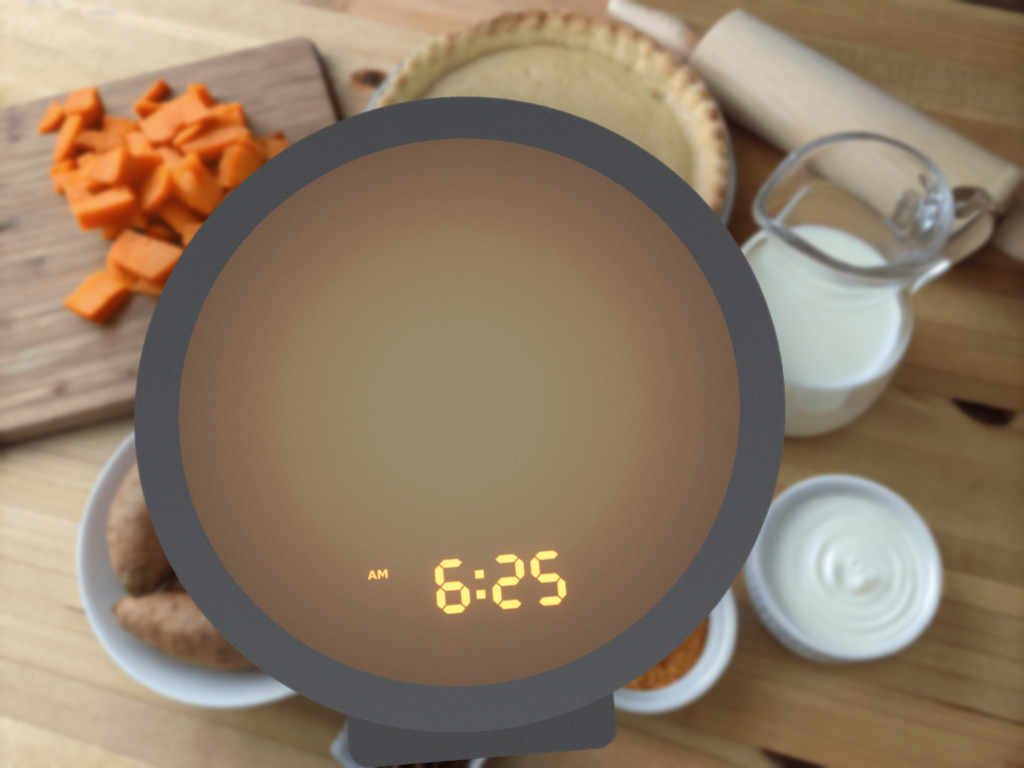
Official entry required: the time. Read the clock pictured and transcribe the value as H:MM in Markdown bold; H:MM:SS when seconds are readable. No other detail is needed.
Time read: **6:25**
